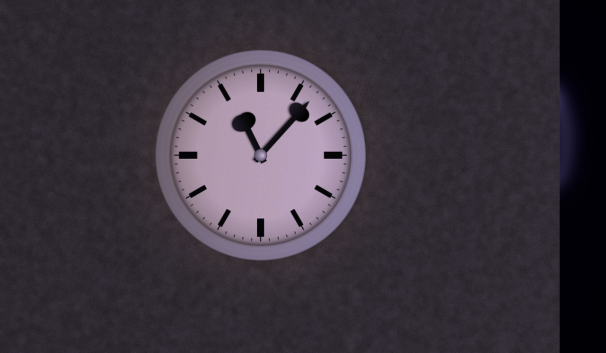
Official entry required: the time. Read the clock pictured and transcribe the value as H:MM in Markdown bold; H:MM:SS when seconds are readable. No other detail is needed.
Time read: **11:07**
